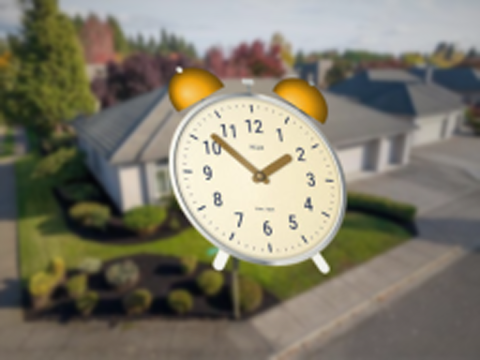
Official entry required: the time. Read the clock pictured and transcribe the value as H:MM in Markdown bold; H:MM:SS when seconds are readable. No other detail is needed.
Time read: **1:52**
